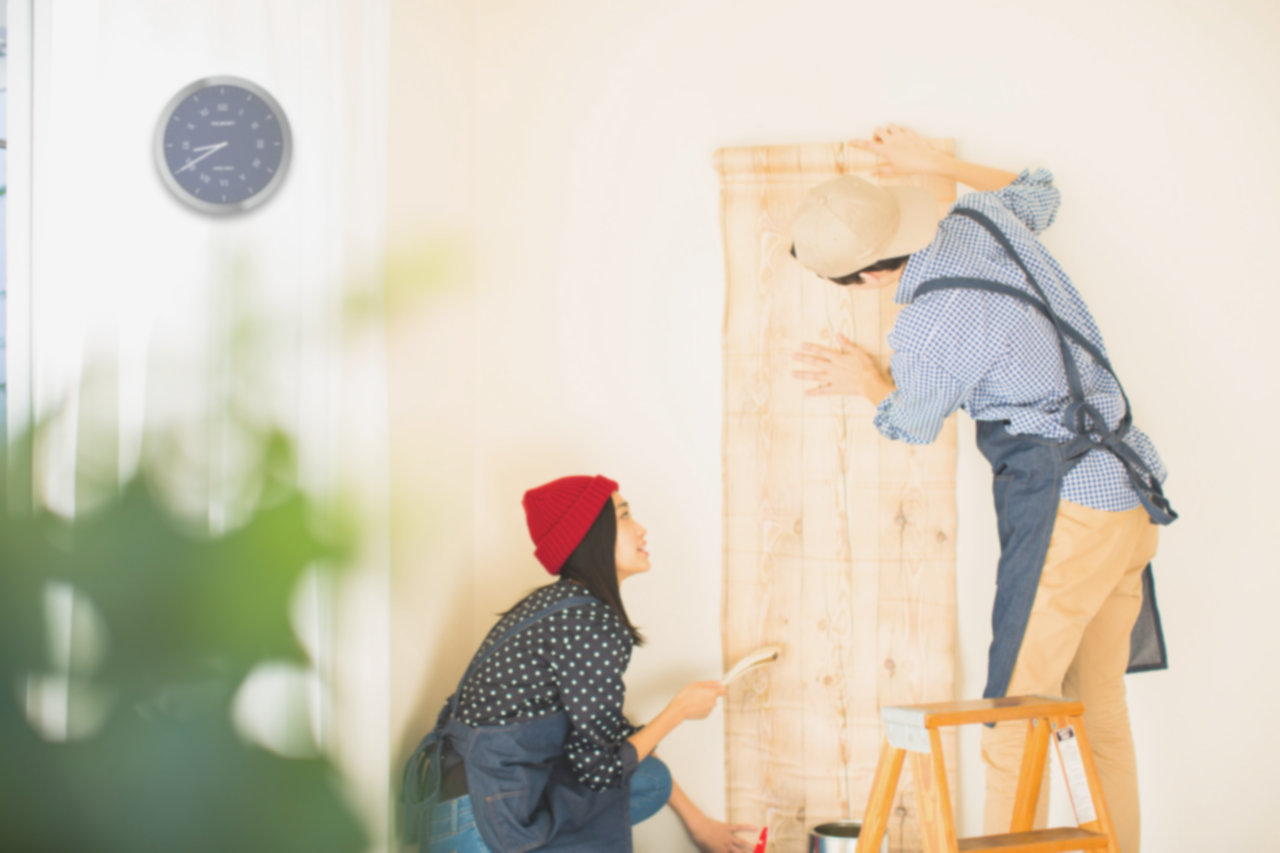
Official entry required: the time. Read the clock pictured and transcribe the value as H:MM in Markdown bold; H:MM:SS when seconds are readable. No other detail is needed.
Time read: **8:40**
